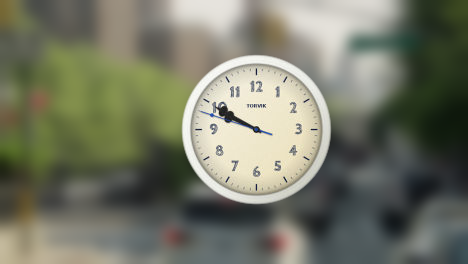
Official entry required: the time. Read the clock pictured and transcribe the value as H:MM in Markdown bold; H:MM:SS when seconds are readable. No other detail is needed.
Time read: **9:49:48**
